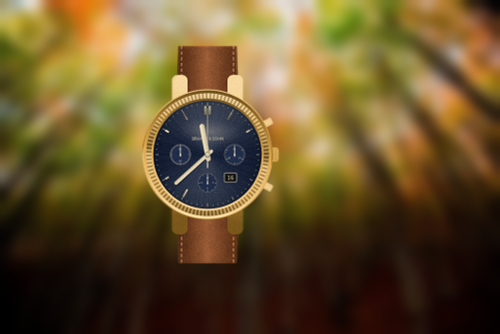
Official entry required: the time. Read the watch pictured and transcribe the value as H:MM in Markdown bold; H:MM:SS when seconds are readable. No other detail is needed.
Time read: **11:38**
